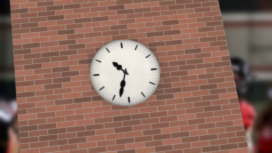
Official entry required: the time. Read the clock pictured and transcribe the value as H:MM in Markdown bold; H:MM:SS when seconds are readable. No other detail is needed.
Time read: **10:33**
